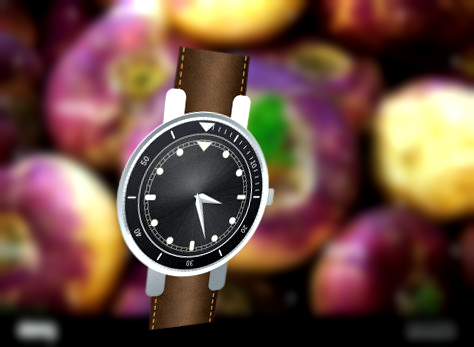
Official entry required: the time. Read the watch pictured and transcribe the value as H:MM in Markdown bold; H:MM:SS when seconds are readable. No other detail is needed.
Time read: **3:27**
